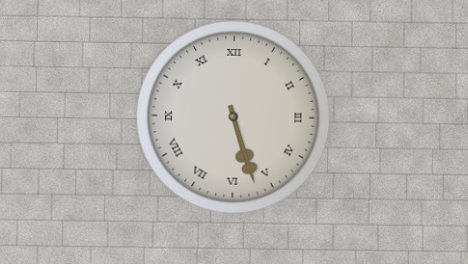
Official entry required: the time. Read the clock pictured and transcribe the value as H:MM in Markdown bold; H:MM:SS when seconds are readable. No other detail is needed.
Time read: **5:27**
